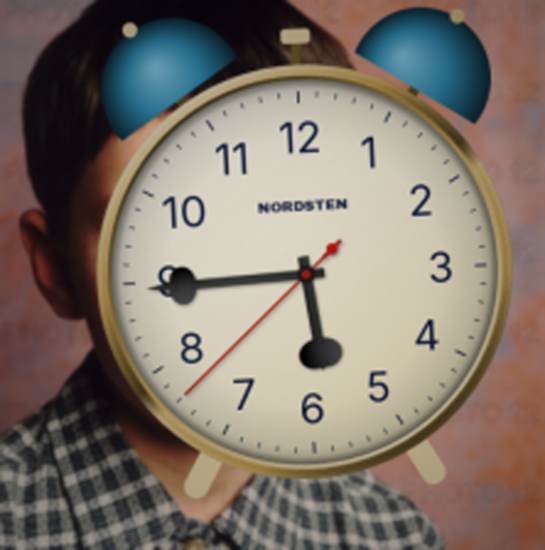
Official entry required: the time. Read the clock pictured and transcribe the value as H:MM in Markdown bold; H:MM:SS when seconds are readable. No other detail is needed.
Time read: **5:44:38**
